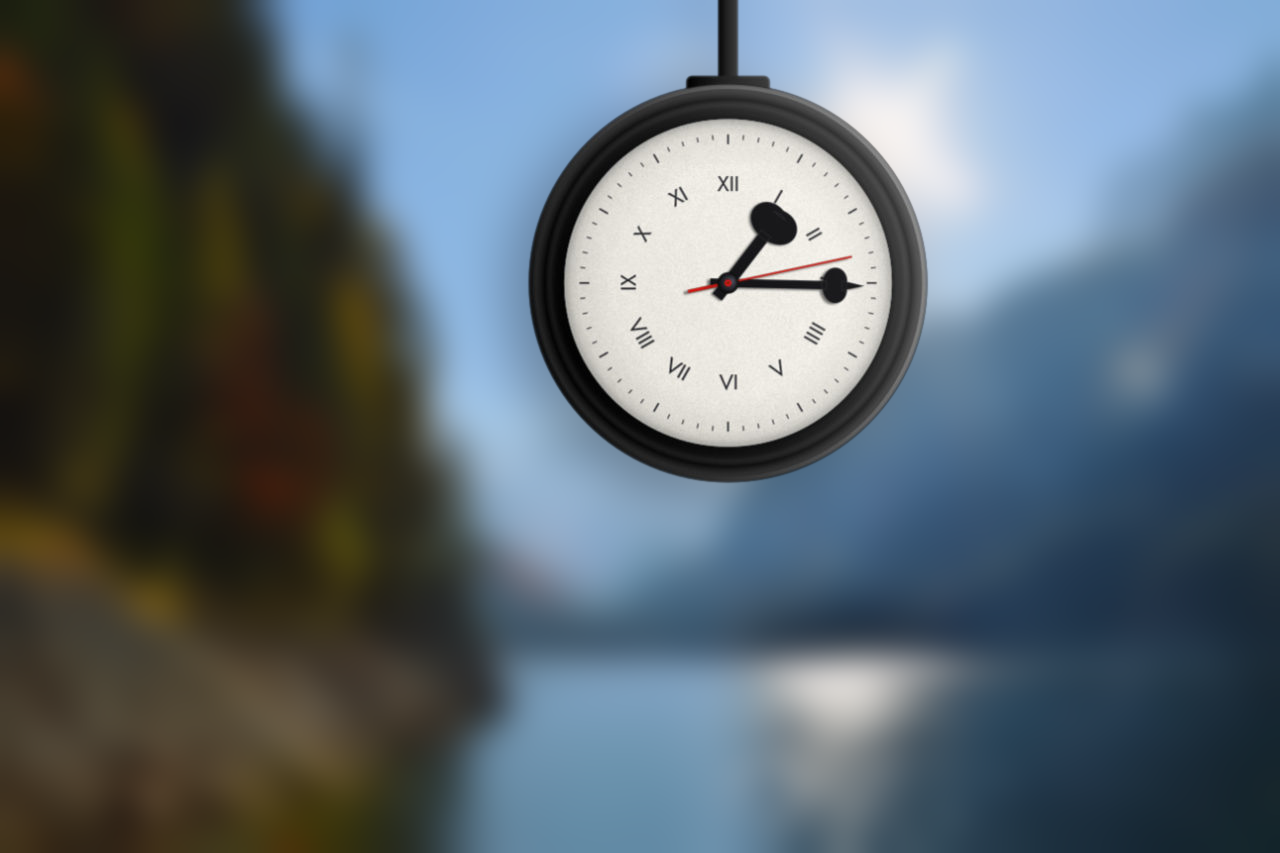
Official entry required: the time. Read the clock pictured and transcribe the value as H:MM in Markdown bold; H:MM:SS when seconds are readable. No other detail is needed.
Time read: **1:15:13**
